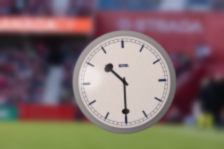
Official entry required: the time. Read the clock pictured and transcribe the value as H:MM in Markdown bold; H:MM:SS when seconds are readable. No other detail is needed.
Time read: **10:30**
